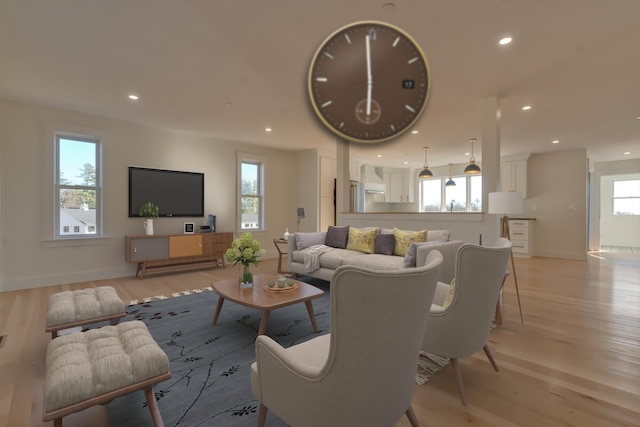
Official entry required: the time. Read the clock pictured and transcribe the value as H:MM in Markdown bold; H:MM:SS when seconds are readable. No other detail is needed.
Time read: **5:59**
